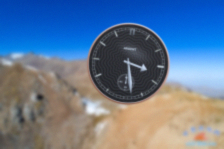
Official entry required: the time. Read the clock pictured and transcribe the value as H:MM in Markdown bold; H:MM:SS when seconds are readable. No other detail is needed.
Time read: **3:28**
